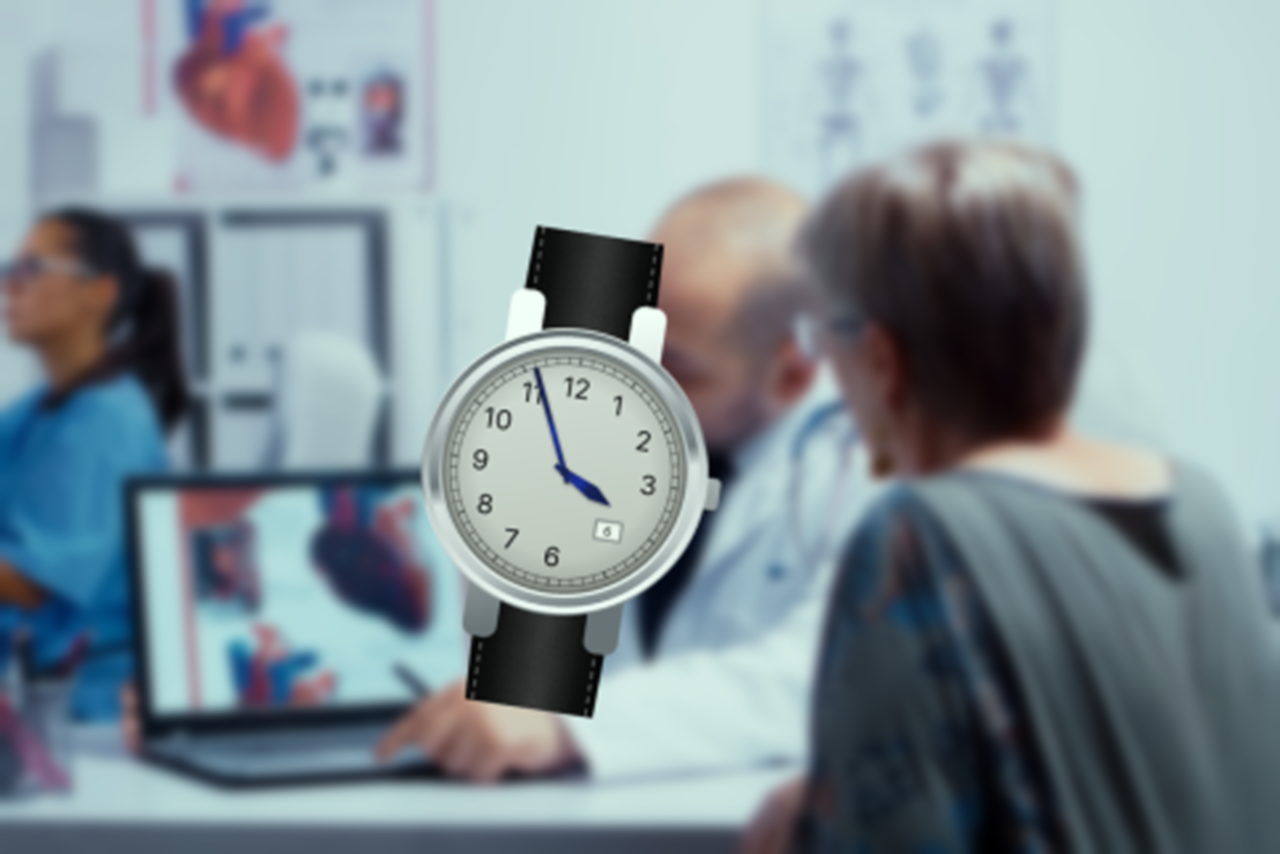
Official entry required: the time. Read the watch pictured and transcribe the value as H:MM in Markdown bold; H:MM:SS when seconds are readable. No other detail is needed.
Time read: **3:56**
